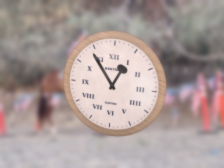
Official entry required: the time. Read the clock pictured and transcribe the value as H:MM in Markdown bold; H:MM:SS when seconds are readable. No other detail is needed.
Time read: **12:54**
